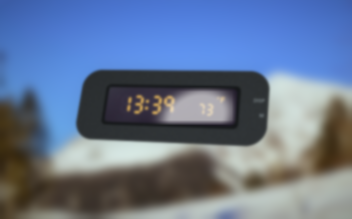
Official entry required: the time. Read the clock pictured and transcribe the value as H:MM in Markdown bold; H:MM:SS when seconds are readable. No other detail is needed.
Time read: **13:39**
